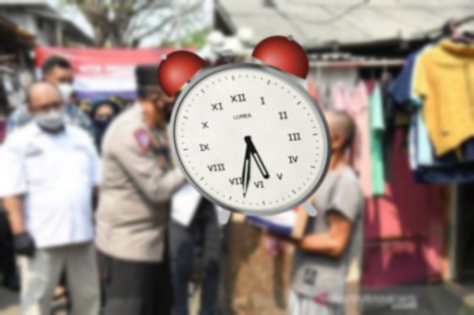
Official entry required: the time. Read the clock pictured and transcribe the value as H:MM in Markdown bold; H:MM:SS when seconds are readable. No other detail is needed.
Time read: **5:33**
